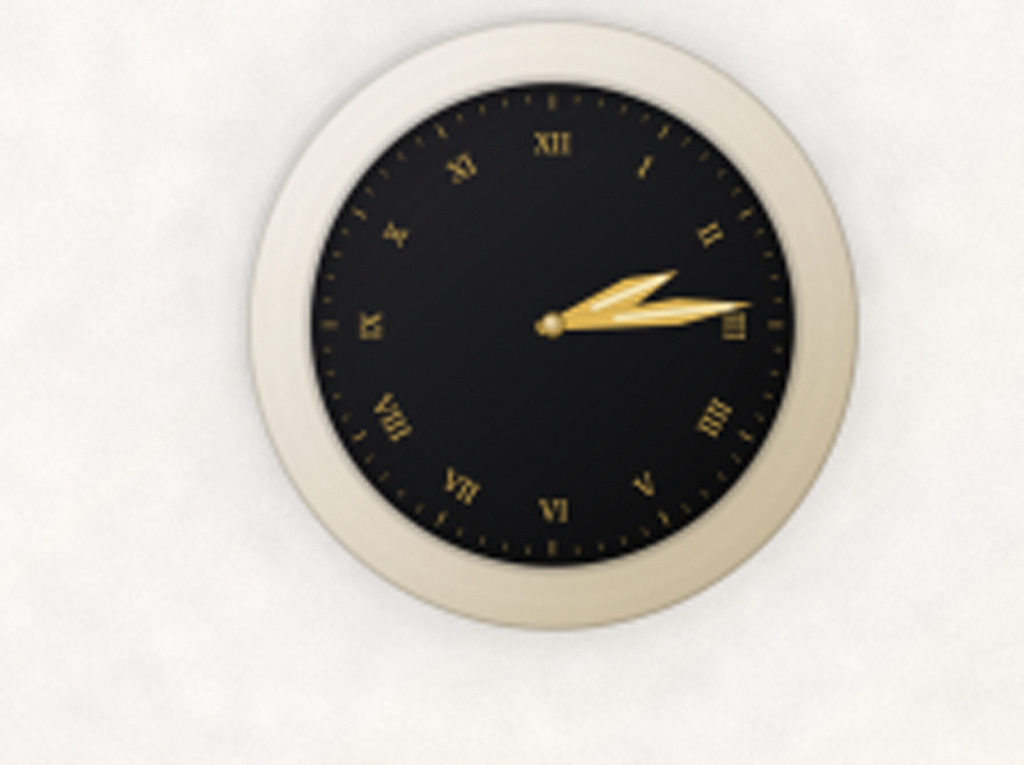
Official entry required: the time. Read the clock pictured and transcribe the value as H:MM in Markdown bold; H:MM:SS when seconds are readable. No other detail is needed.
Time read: **2:14**
